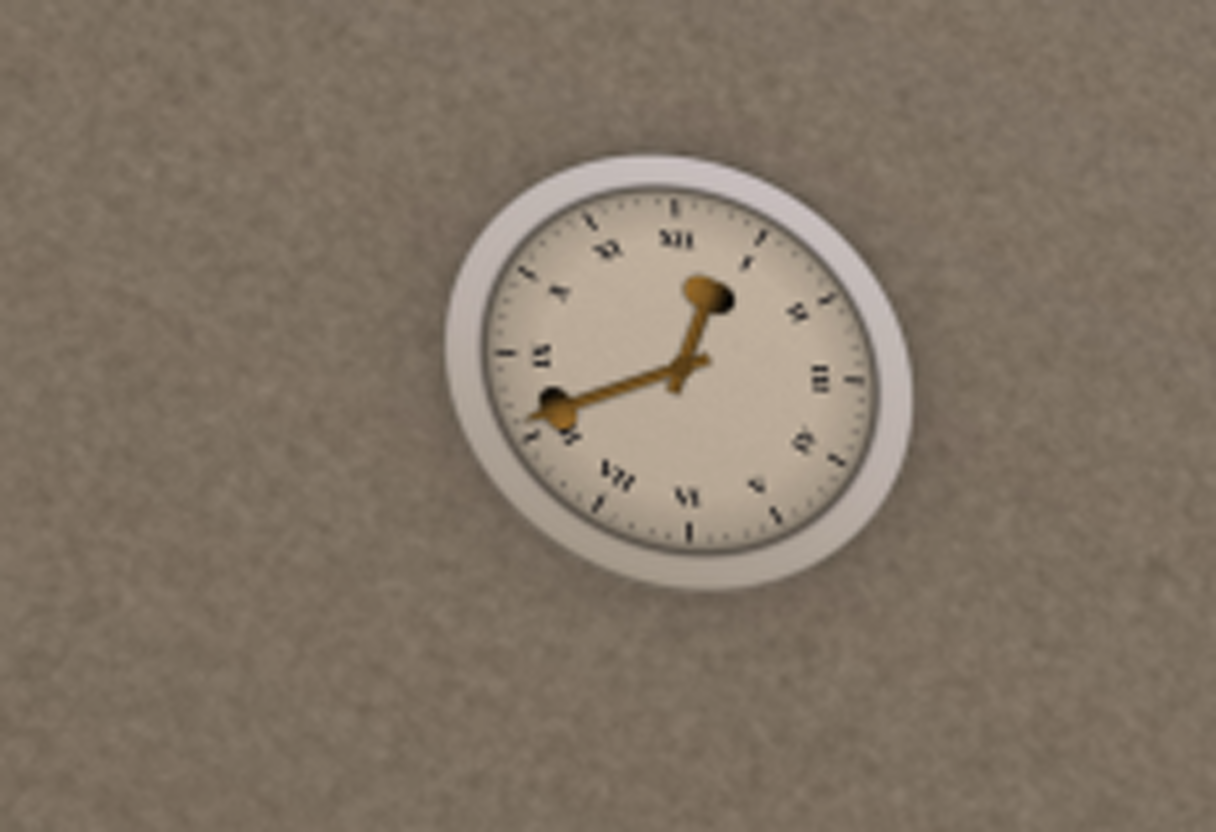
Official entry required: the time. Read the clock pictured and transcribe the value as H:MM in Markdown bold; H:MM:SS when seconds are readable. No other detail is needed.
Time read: **12:41**
